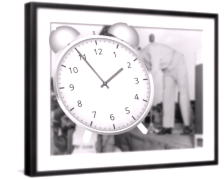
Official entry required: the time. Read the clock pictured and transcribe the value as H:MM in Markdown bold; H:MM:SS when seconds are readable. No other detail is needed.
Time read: **1:55**
